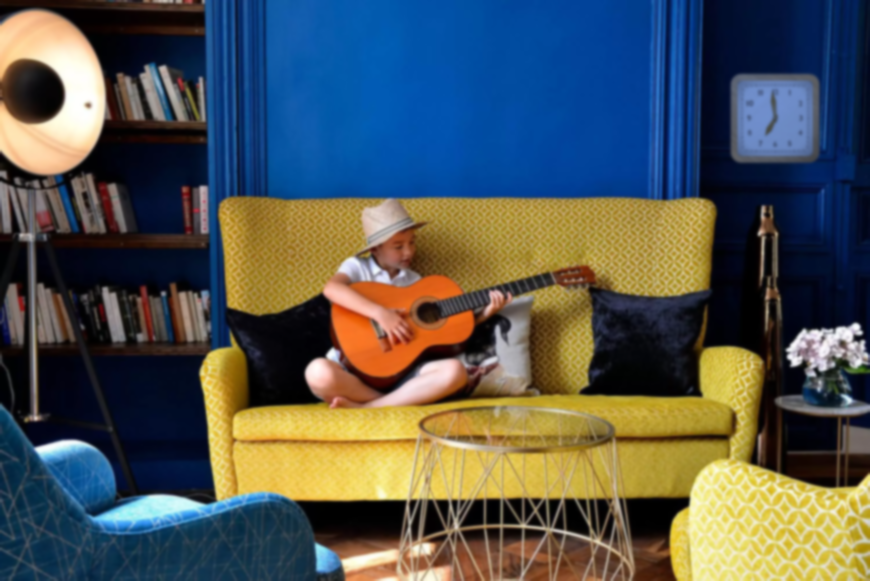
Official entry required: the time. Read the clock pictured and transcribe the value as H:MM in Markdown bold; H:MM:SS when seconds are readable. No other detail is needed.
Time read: **6:59**
